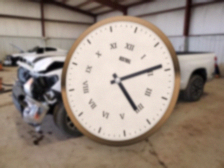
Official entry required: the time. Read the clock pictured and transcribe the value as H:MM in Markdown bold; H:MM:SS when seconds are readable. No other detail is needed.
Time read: **4:09**
